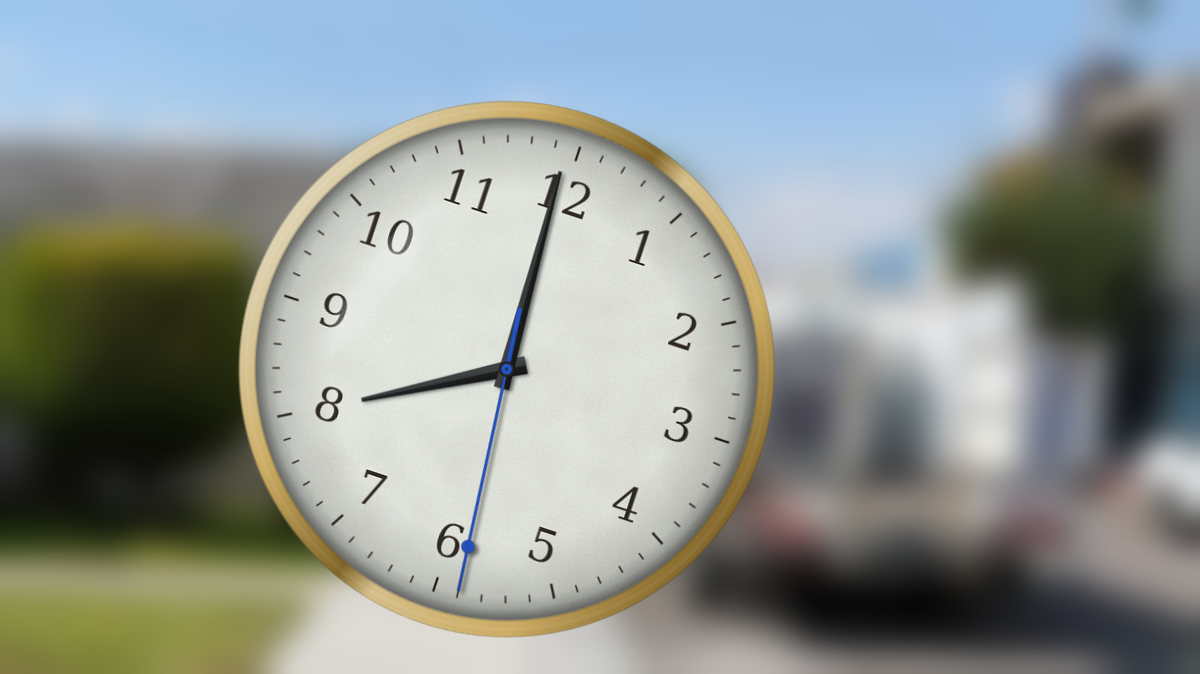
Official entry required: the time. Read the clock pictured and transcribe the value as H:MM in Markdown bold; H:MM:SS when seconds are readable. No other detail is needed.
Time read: **7:59:29**
